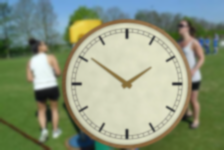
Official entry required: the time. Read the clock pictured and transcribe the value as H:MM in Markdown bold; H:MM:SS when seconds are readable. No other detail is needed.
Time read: **1:51**
